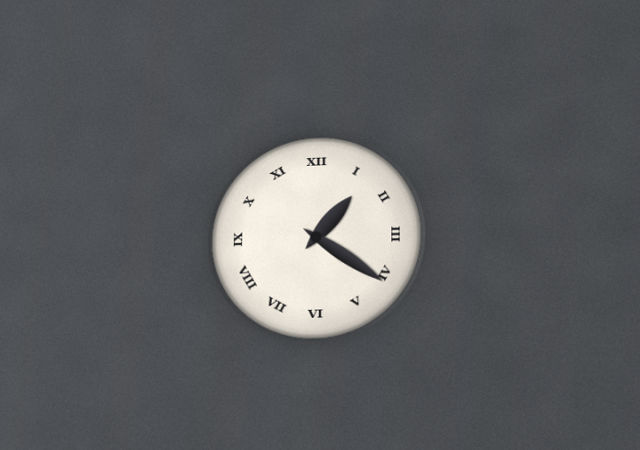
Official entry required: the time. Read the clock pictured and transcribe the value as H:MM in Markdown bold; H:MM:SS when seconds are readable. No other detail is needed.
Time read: **1:21**
